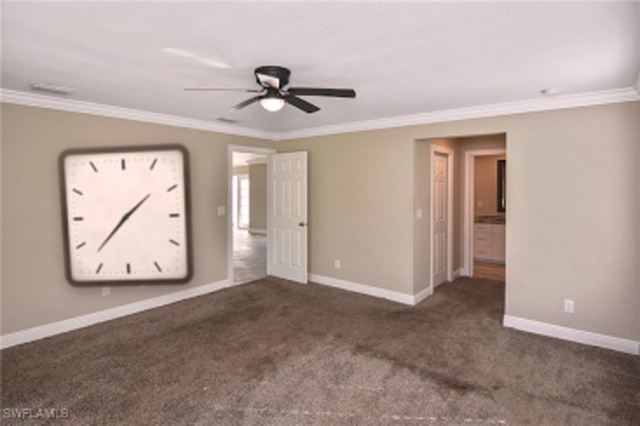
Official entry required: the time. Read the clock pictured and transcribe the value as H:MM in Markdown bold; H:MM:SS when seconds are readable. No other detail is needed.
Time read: **1:37**
